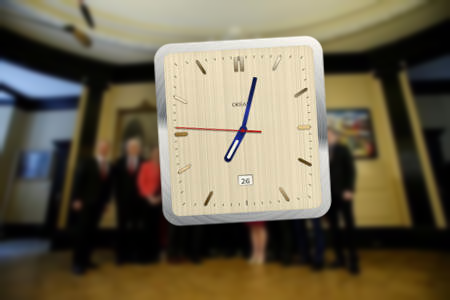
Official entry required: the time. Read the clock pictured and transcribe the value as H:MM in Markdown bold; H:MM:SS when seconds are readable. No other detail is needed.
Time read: **7:02:46**
